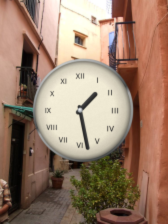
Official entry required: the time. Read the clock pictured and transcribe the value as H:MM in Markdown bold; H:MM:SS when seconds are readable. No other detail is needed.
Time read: **1:28**
